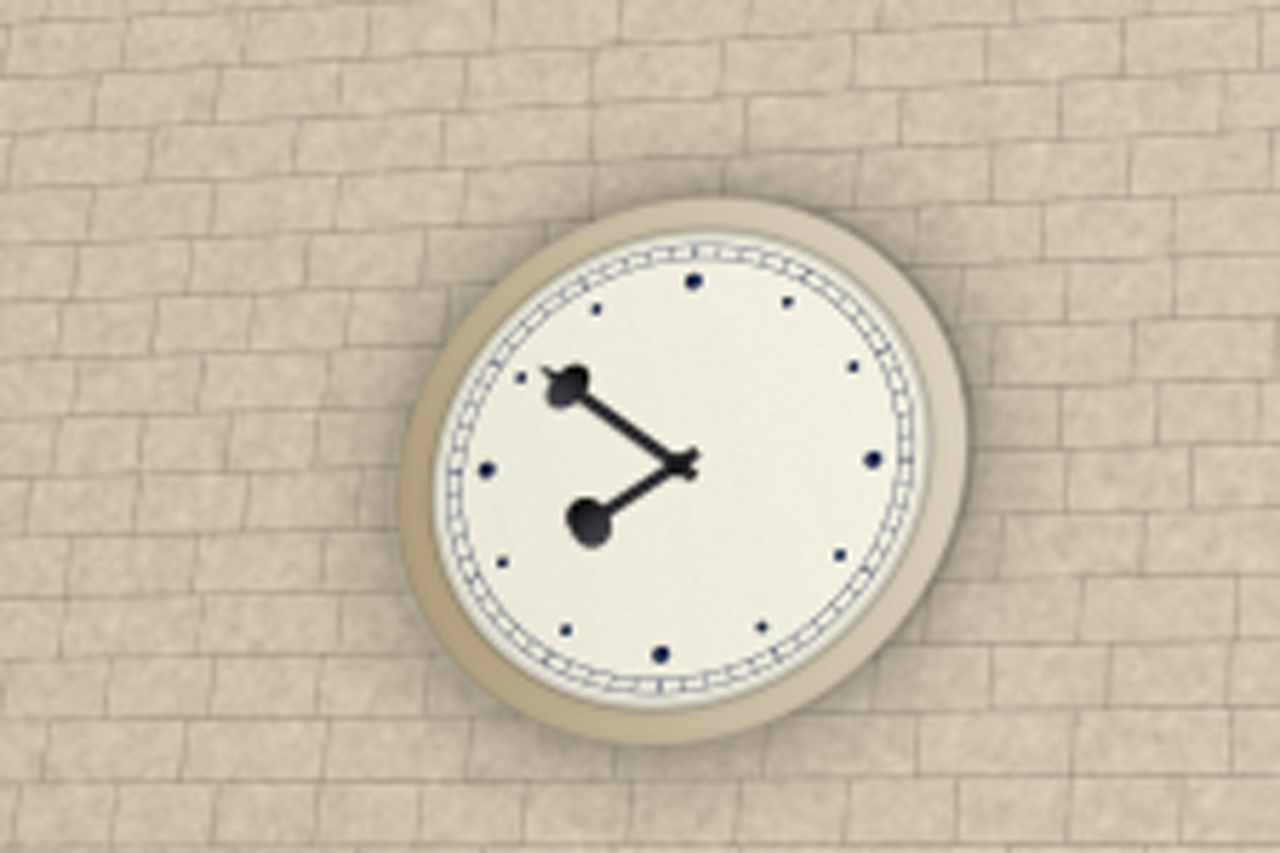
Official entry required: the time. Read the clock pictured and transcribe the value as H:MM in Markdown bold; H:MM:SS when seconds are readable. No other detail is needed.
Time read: **7:51**
